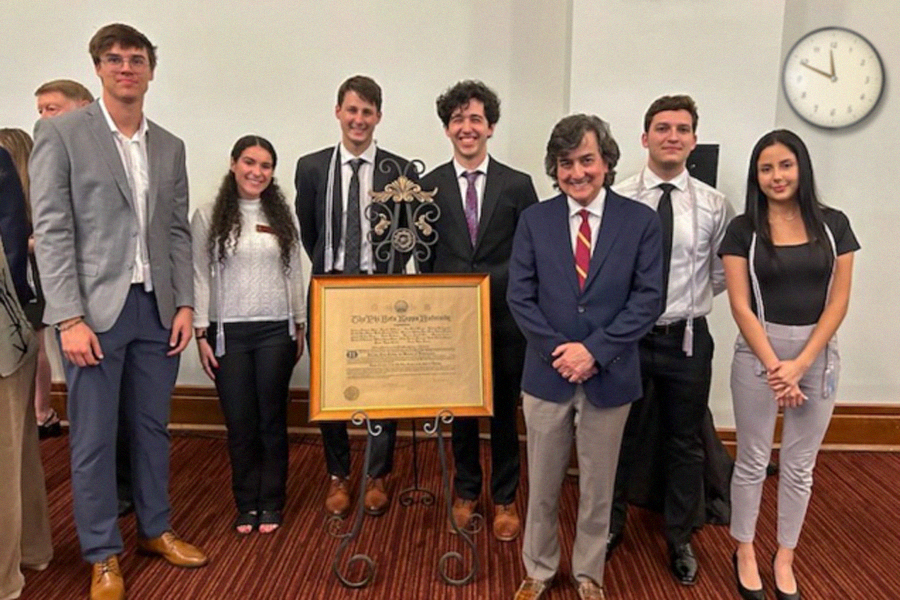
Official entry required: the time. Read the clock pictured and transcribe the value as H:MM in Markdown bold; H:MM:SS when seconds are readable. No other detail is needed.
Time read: **11:49**
